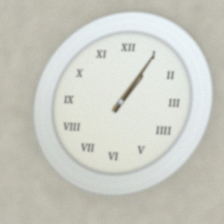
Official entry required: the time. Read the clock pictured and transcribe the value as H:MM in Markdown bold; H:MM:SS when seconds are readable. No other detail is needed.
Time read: **1:05**
